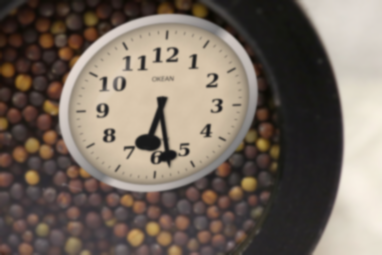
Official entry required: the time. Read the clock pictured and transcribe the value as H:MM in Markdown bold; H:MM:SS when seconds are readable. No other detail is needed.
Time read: **6:28**
